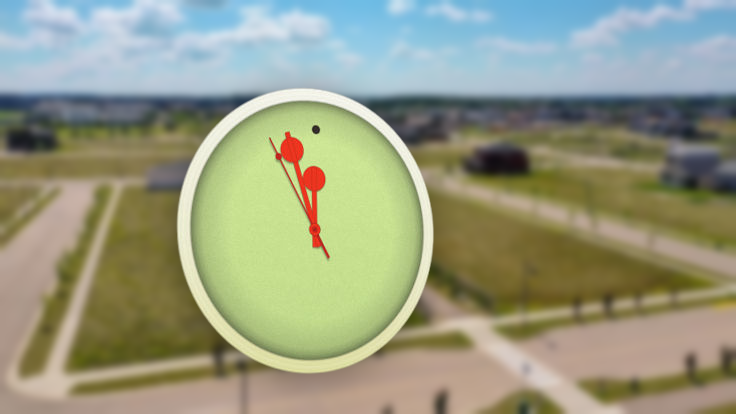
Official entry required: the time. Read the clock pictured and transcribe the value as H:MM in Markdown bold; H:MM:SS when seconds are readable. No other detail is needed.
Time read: **11:56:55**
